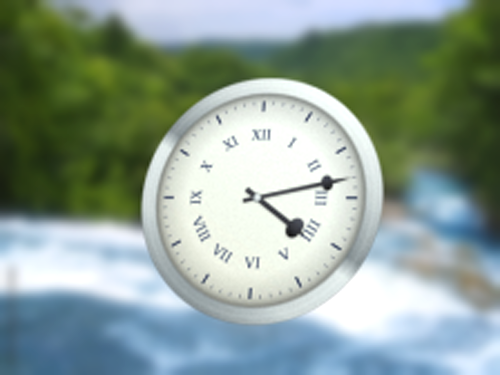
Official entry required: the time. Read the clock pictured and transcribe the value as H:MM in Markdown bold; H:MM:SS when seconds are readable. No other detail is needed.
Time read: **4:13**
